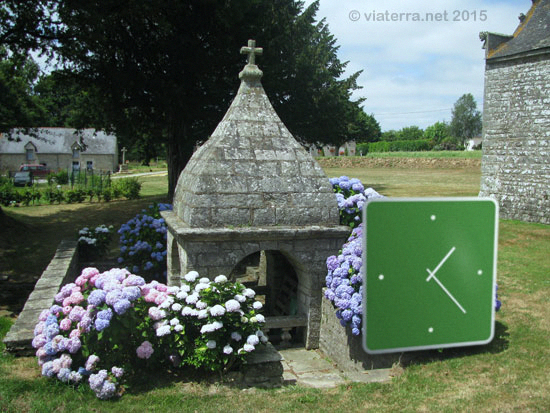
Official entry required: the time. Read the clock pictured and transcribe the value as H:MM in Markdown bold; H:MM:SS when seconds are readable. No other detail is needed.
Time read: **1:23**
